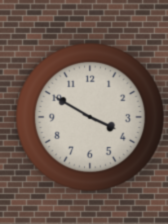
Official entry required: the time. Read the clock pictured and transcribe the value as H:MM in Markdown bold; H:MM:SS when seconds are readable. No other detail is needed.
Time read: **3:50**
